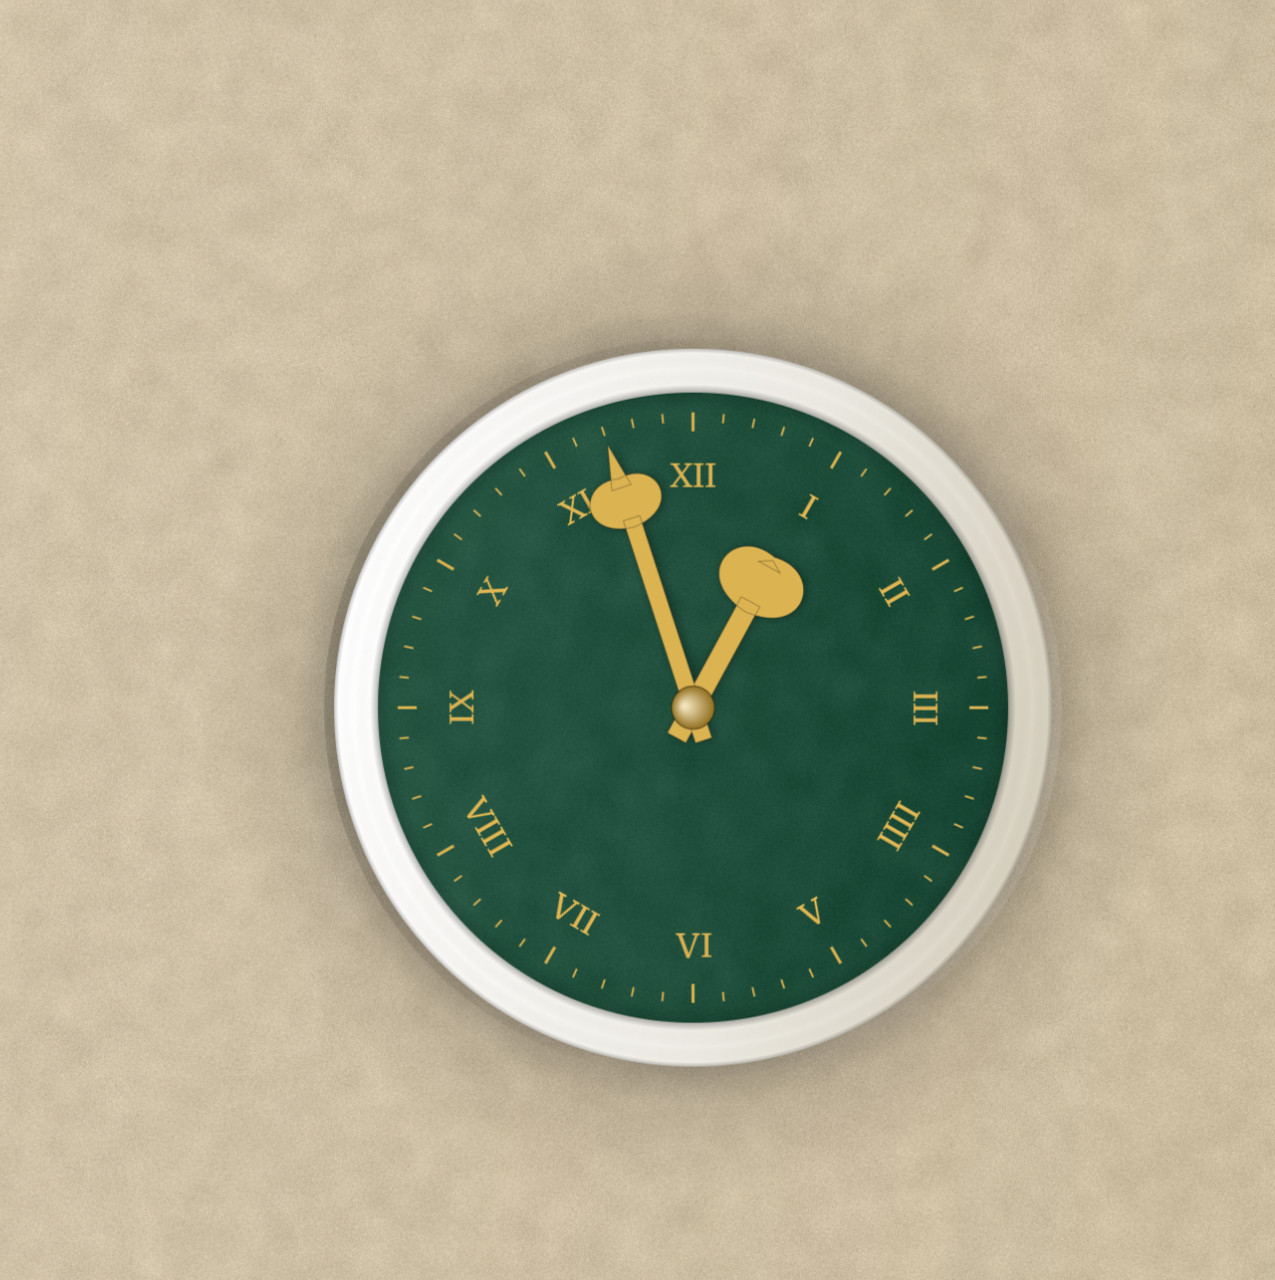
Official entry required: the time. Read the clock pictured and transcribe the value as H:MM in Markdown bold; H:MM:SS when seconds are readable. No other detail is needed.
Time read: **12:57**
